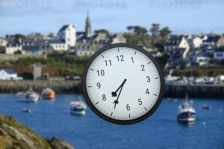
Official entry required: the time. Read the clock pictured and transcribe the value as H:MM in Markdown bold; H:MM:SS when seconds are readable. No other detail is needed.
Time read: **7:35**
